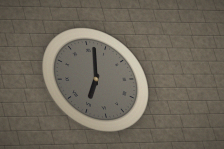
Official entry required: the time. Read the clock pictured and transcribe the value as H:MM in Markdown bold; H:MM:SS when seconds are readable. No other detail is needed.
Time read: **7:02**
